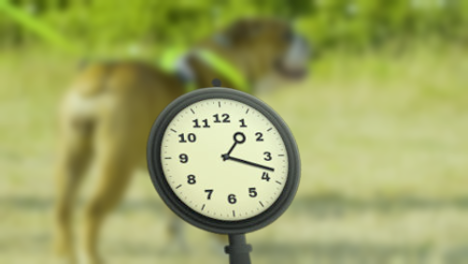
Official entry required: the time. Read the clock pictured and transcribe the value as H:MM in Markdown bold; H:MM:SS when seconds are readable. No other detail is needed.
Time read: **1:18**
